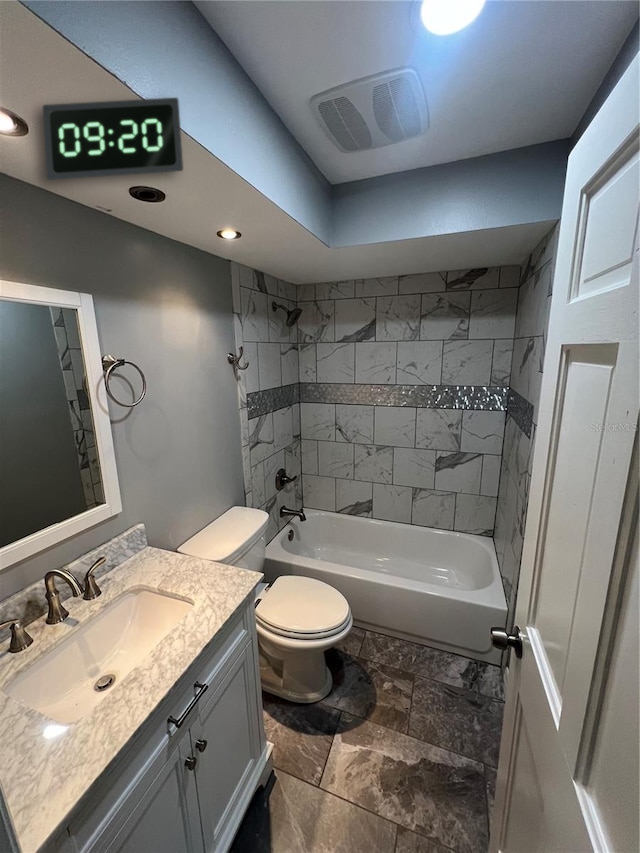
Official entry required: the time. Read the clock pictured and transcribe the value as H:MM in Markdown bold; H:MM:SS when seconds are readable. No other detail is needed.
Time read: **9:20**
